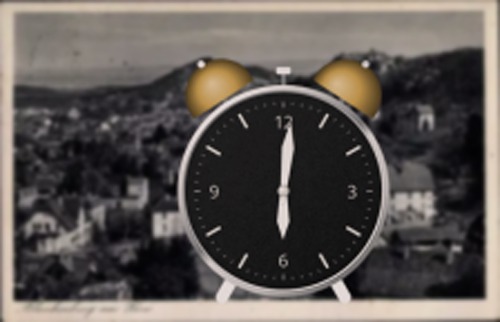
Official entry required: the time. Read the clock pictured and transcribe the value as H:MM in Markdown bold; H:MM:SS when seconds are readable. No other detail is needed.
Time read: **6:01**
